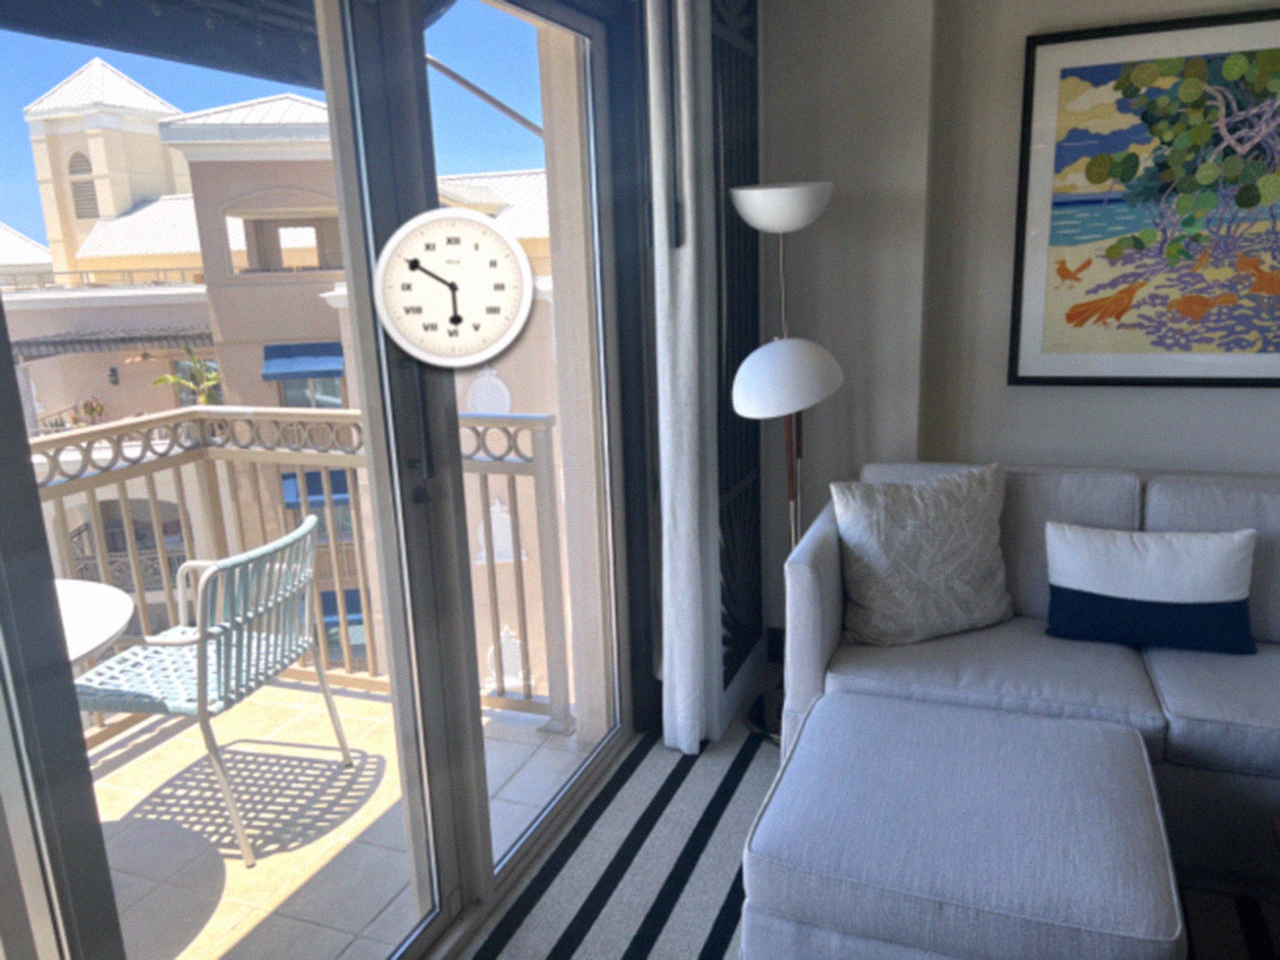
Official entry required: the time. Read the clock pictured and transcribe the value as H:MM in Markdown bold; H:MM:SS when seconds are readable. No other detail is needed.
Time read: **5:50**
